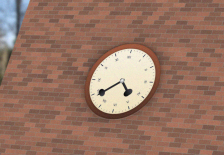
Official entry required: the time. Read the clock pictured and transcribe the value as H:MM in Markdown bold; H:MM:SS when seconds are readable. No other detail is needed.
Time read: **4:39**
